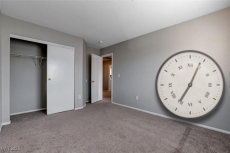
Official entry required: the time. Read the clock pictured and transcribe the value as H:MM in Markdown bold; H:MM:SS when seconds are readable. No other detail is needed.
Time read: **7:04**
